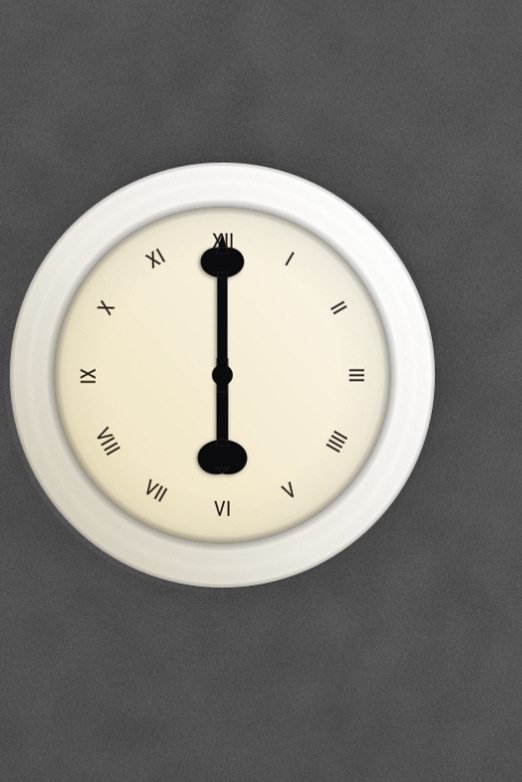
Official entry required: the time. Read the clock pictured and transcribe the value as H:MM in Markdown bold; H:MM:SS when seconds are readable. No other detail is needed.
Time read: **6:00**
